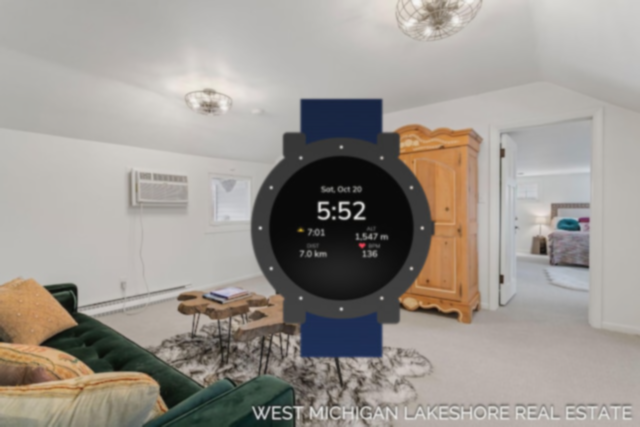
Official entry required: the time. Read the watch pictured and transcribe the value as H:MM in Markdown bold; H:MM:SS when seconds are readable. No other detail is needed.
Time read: **5:52**
